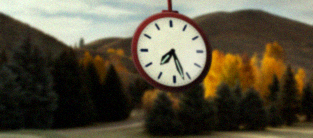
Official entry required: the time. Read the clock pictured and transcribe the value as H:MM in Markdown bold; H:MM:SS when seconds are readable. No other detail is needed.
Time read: **7:27**
